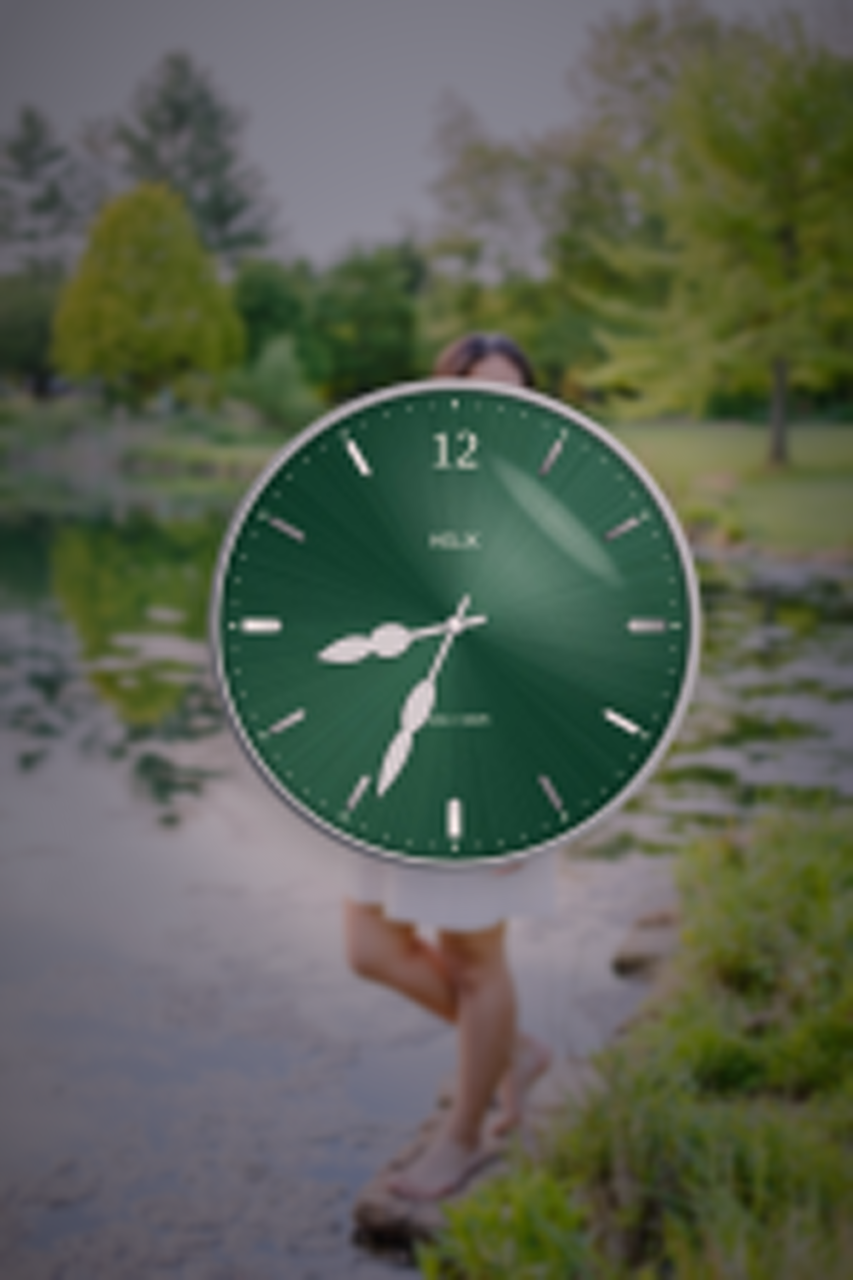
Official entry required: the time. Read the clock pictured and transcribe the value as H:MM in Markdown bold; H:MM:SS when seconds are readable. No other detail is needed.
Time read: **8:34**
